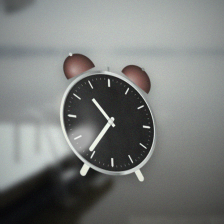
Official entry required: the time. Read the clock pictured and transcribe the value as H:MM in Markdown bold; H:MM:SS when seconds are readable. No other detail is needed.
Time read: **10:36**
